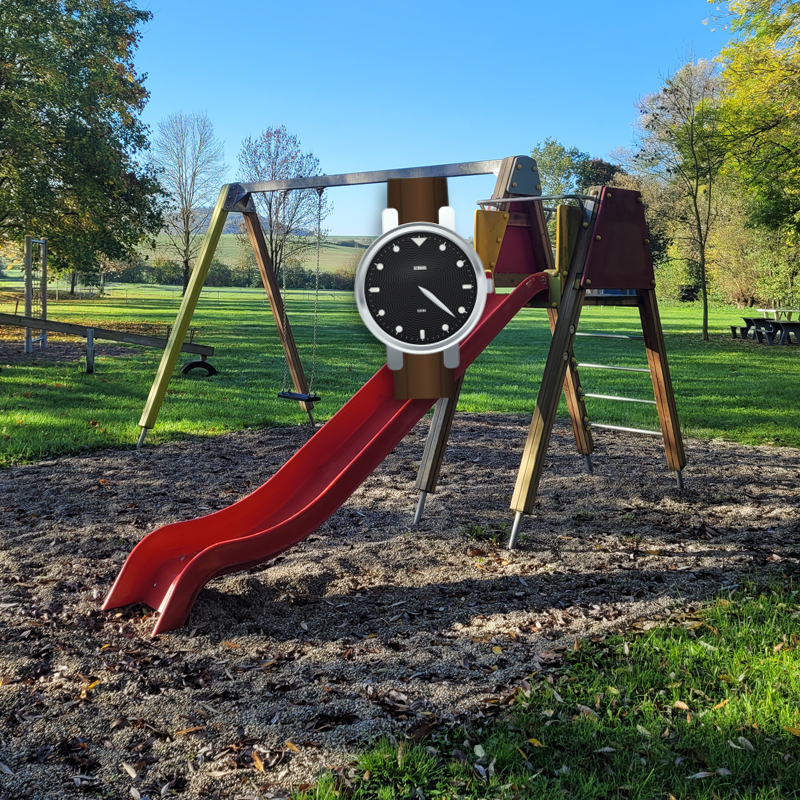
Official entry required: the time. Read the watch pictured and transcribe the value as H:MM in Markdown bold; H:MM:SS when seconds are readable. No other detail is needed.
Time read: **4:22**
